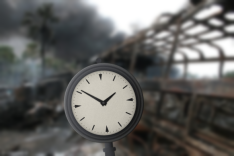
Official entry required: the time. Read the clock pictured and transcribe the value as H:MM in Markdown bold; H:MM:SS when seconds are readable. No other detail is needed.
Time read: **1:51**
